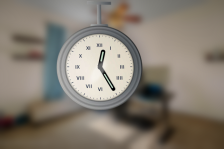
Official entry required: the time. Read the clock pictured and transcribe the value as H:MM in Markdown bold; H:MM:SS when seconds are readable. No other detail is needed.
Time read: **12:25**
